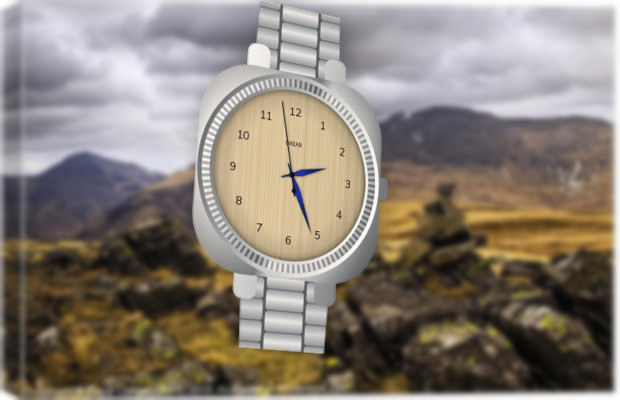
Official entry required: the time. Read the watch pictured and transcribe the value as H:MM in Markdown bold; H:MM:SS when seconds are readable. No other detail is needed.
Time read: **2:25:58**
